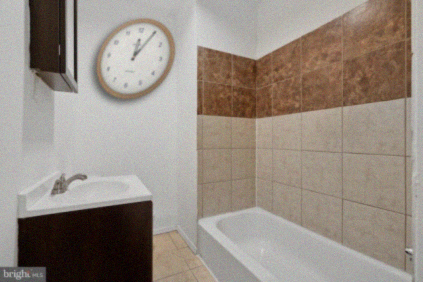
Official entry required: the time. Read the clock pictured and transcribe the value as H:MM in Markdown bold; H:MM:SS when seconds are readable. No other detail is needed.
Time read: **12:05**
